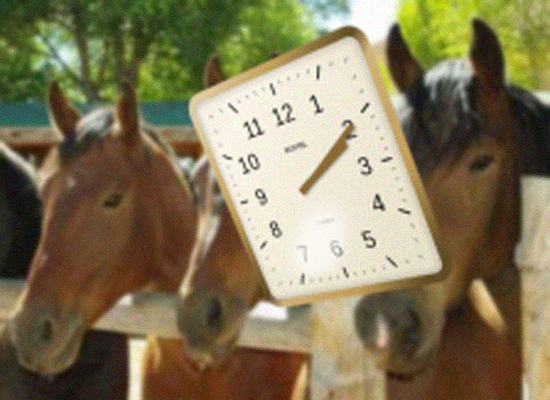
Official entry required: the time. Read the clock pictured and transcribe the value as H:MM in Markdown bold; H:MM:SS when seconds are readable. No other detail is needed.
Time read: **2:10**
